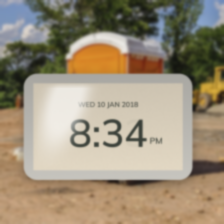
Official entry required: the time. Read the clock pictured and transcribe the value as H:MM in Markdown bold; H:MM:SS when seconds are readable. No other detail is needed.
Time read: **8:34**
